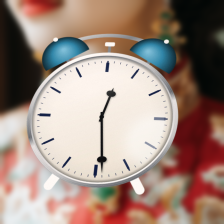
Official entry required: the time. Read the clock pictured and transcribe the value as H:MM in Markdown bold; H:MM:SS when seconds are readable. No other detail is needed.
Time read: **12:29**
